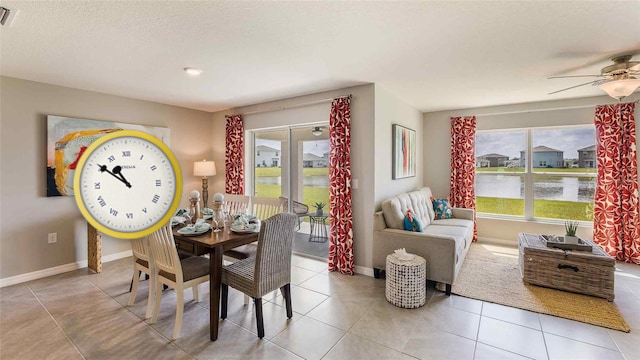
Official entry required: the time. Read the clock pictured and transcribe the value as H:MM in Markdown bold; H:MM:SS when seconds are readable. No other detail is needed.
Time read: **10:51**
